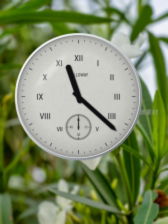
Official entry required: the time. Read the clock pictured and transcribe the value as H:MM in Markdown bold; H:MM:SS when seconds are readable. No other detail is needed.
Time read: **11:22**
